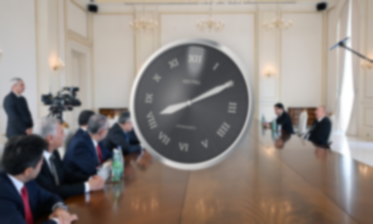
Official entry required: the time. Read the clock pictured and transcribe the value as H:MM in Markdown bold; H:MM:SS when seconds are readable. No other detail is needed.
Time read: **8:10**
